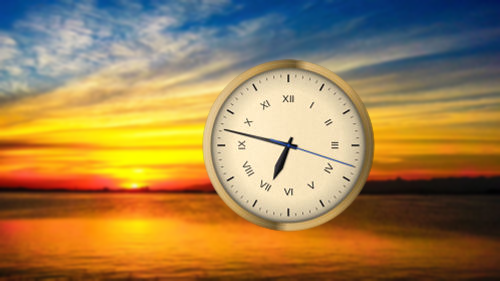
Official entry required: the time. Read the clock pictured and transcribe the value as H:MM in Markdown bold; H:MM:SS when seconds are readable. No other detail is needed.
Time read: **6:47:18**
